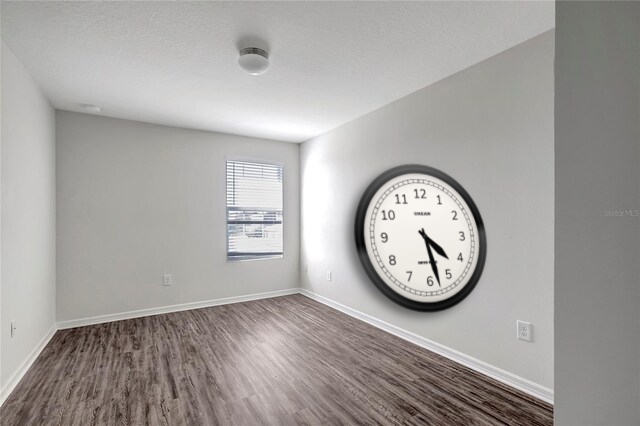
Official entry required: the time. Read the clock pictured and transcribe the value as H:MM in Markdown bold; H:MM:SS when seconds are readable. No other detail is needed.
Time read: **4:28**
